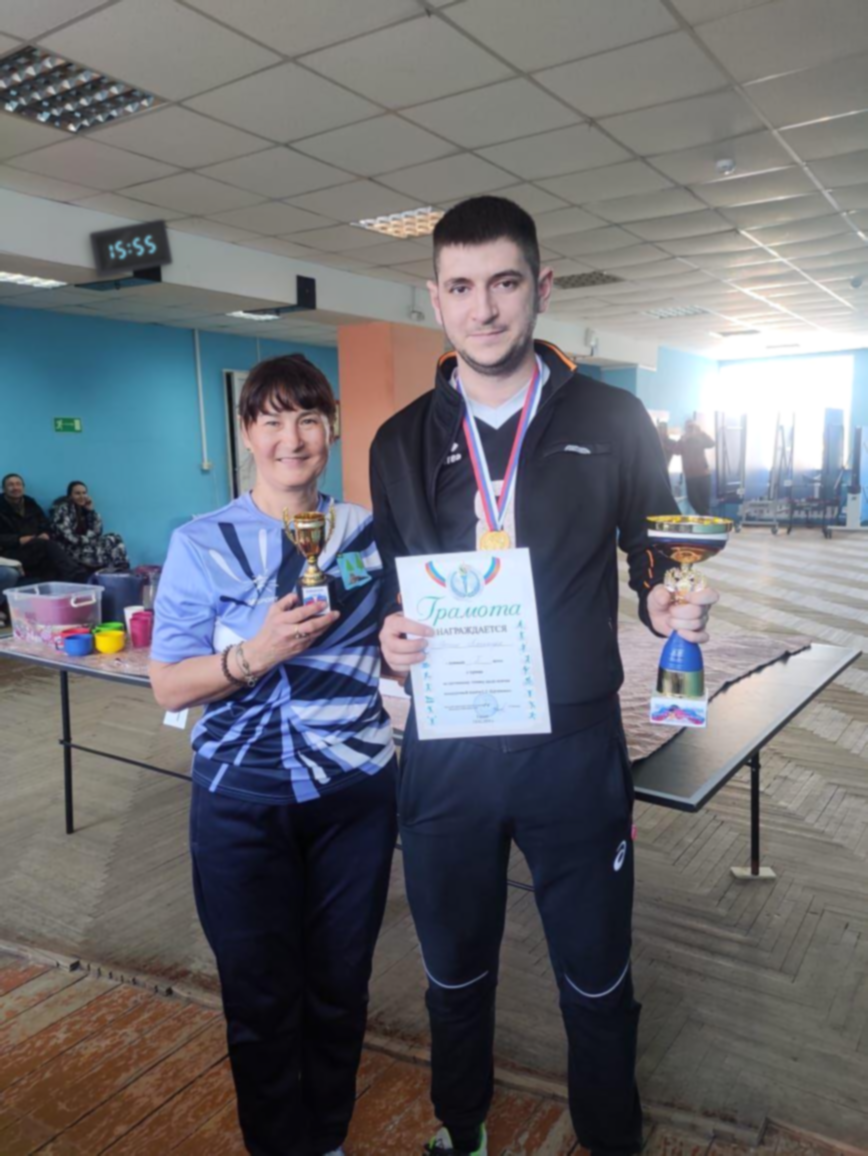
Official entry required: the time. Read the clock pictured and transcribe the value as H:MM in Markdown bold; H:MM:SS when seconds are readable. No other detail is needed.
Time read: **15:55**
